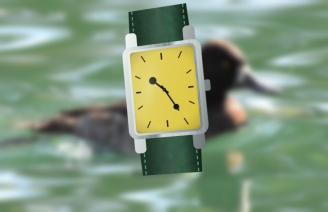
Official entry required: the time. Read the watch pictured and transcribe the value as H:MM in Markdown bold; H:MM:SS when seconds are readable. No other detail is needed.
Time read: **10:25**
